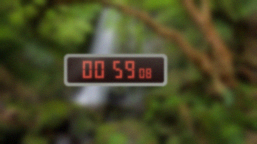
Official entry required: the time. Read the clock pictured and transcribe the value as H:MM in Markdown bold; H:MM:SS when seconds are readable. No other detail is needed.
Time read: **0:59**
